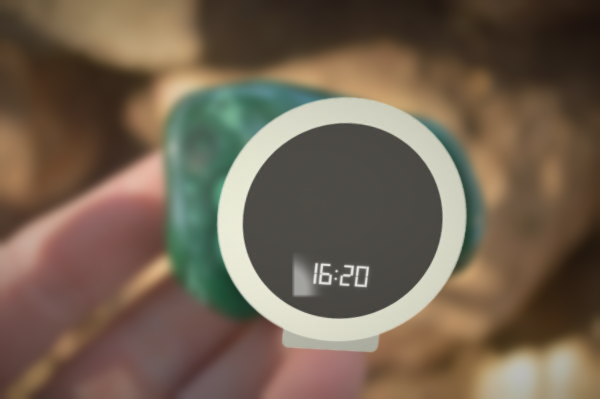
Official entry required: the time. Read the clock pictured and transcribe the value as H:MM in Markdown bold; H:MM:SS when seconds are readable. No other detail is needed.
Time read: **16:20**
